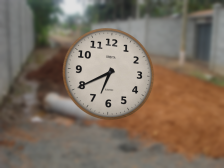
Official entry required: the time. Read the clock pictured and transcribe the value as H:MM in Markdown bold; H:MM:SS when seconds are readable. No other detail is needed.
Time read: **6:40**
